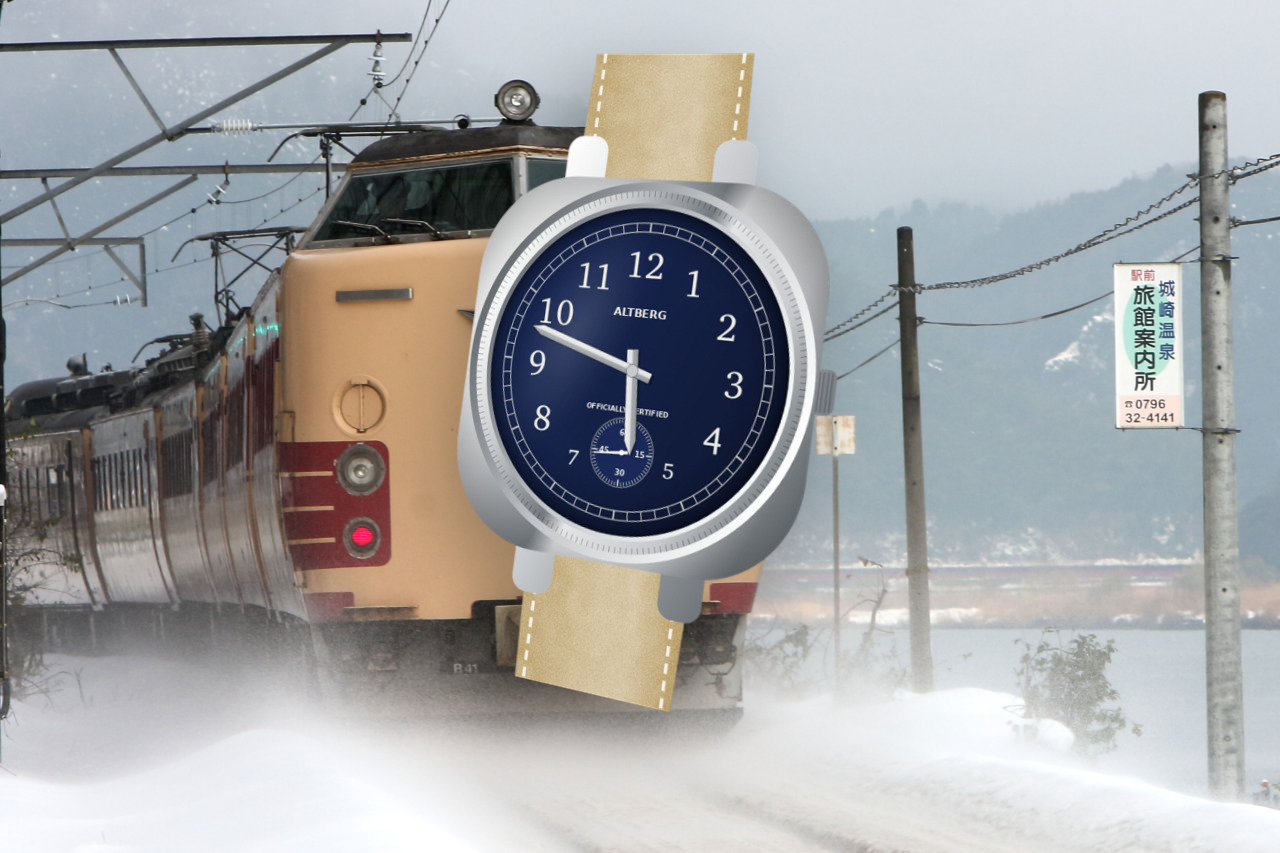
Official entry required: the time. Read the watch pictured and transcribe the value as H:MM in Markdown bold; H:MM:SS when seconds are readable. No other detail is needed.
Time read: **5:47:44**
